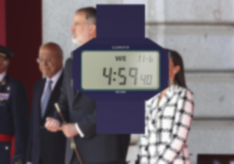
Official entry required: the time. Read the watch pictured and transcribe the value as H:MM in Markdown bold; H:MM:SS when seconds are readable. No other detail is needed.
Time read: **4:59:40**
